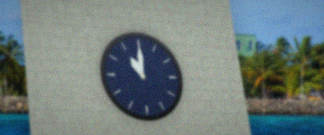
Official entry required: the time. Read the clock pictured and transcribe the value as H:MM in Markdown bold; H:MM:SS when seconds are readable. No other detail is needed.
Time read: **11:00**
